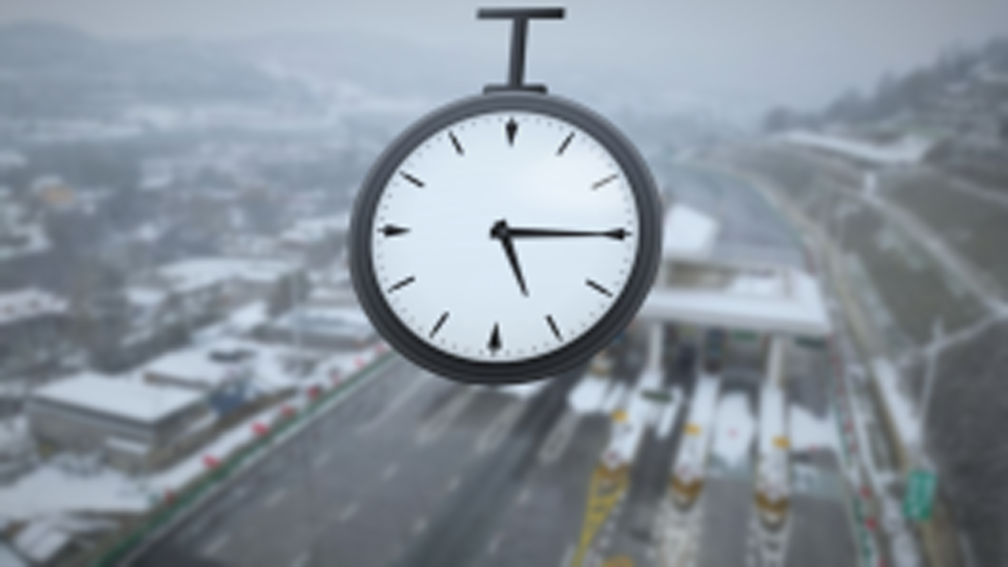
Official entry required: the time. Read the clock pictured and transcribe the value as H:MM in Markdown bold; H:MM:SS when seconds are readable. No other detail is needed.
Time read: **5:15**
